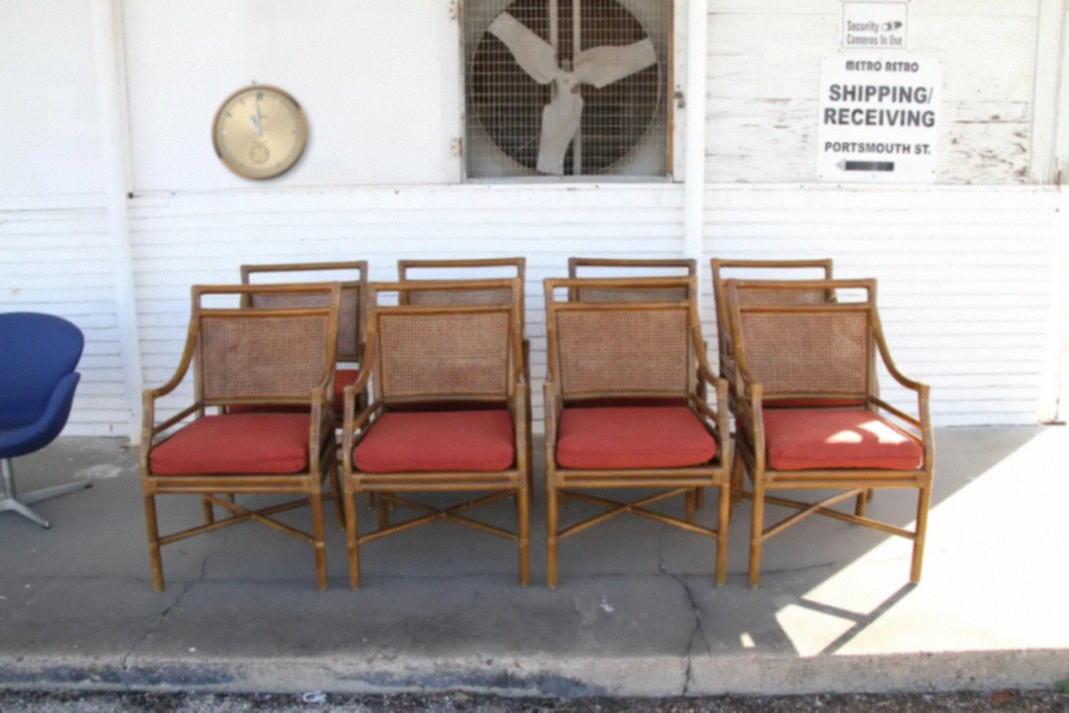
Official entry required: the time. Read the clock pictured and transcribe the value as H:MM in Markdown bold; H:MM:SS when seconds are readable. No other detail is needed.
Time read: **10:59**
